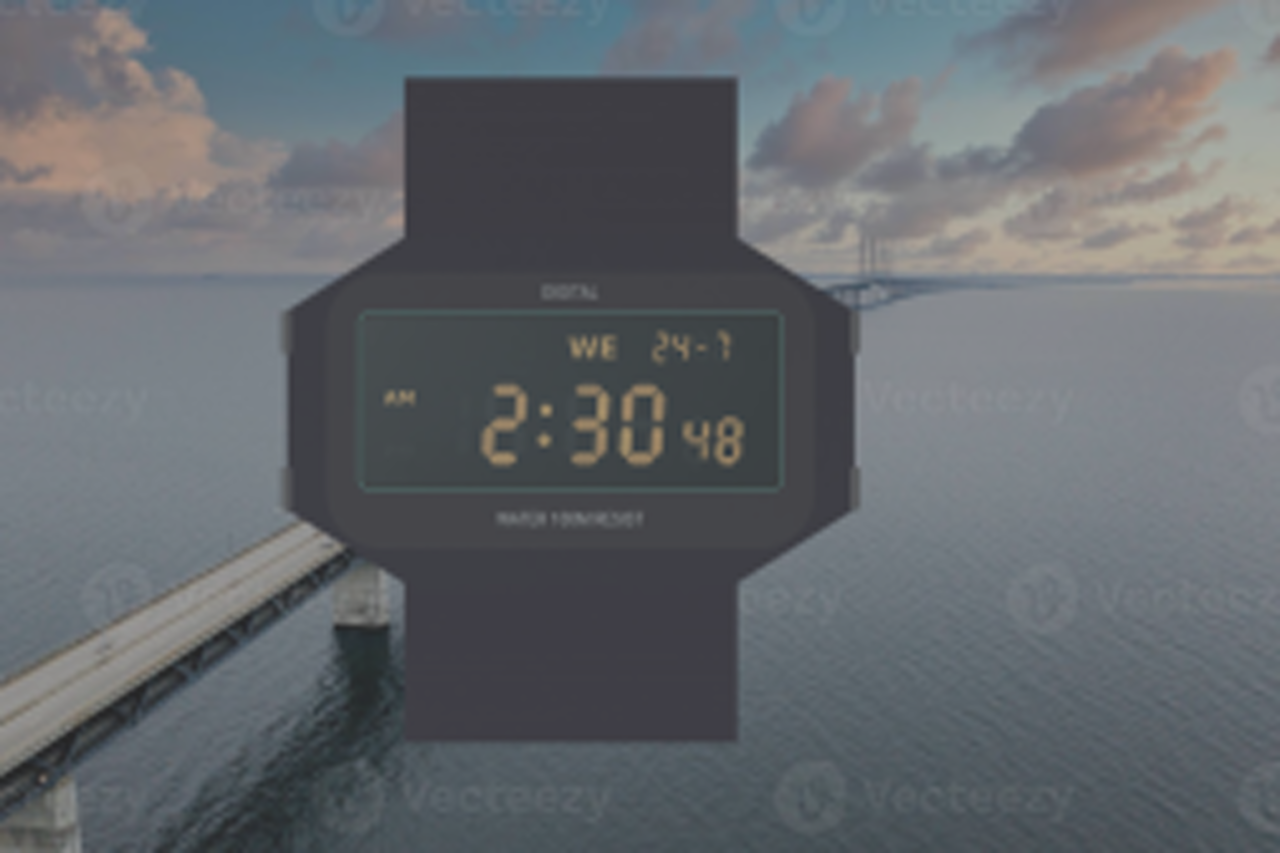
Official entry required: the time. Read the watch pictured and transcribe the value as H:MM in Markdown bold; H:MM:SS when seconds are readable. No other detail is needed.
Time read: **2:30:48**
